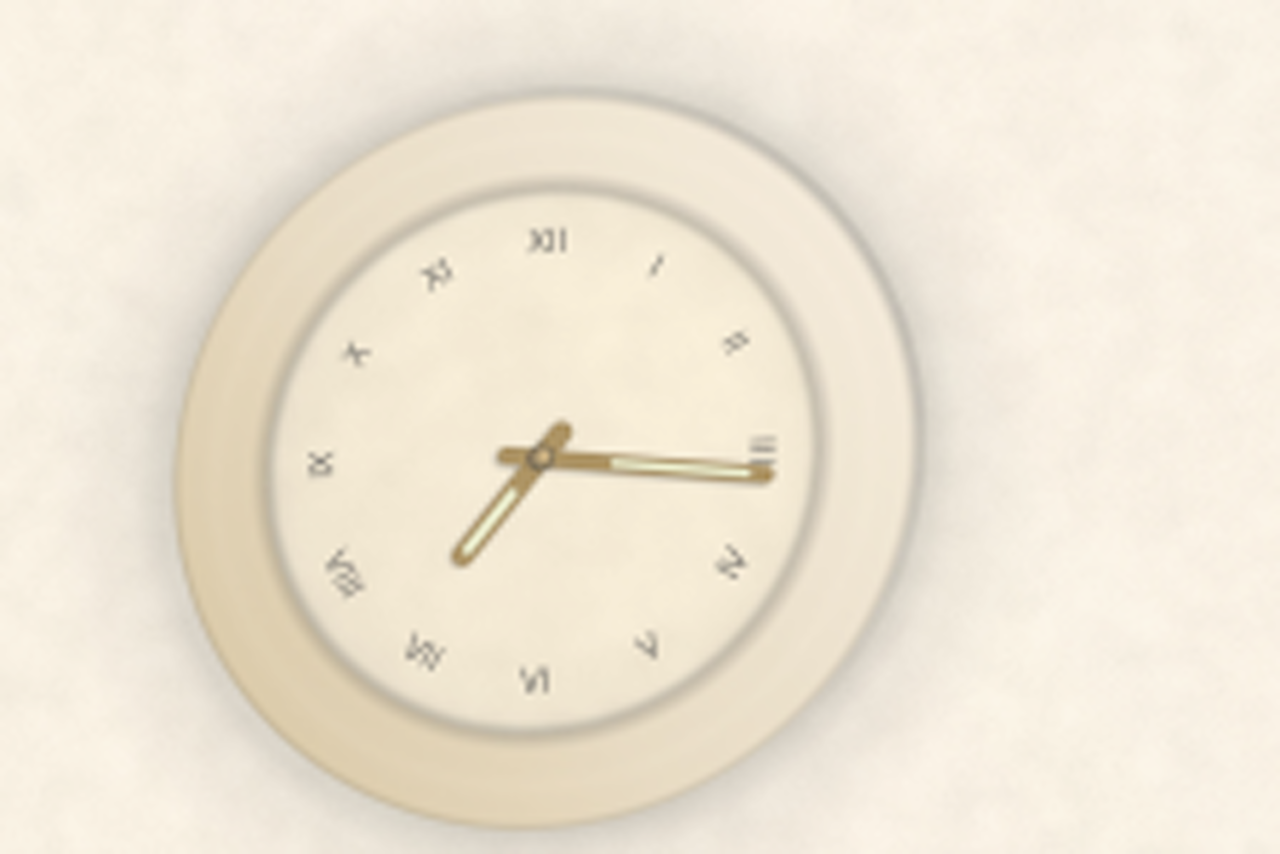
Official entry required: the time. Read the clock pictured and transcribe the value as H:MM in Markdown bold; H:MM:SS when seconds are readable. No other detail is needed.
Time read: **7:16**
